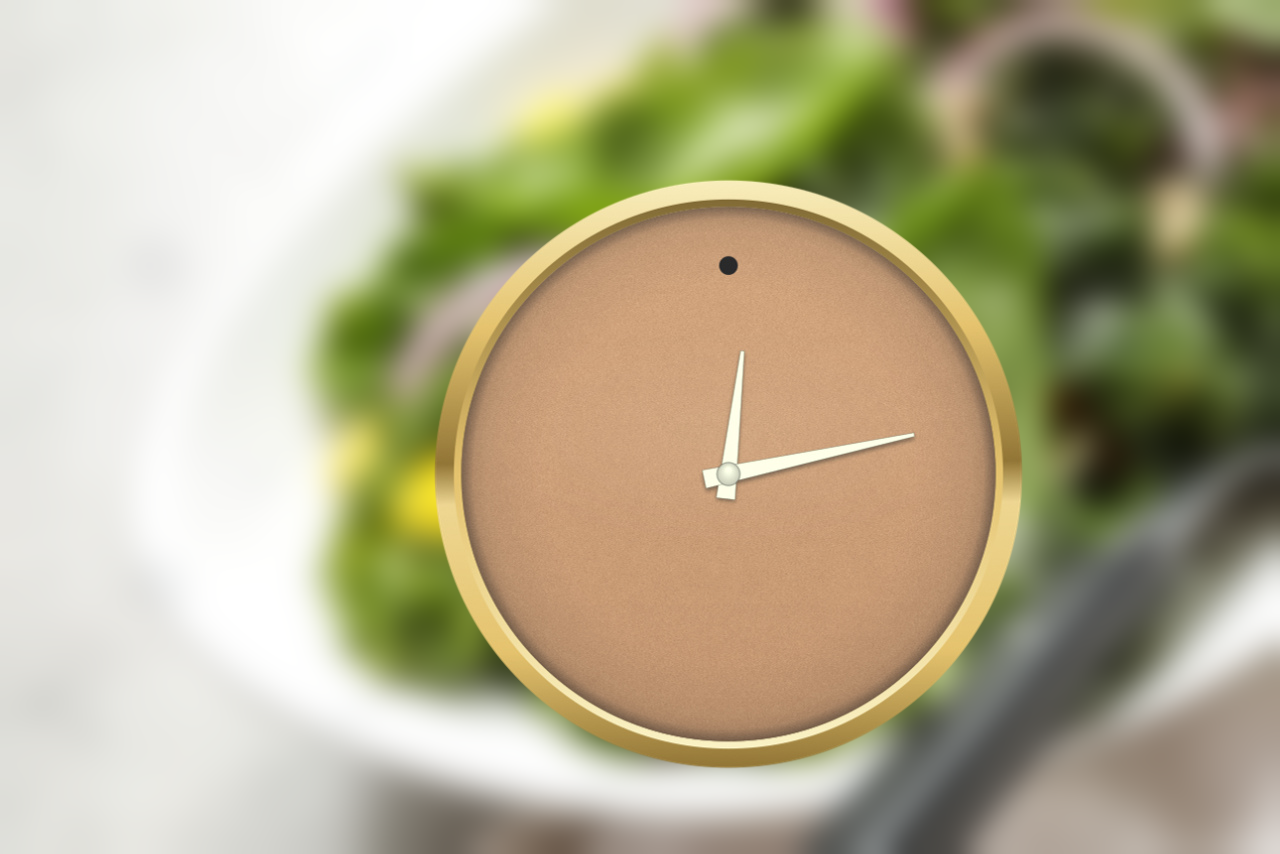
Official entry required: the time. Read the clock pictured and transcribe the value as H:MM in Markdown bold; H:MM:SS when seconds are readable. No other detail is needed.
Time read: **12:13**
